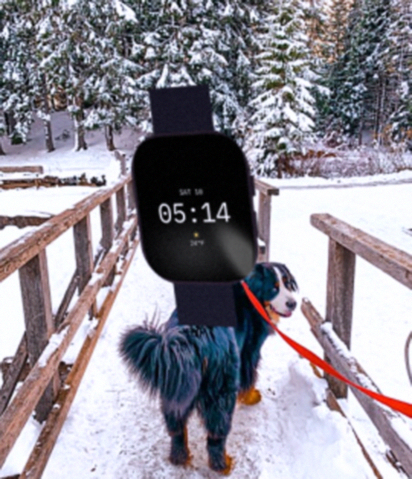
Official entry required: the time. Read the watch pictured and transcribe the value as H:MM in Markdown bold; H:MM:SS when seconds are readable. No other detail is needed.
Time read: **5:14**
